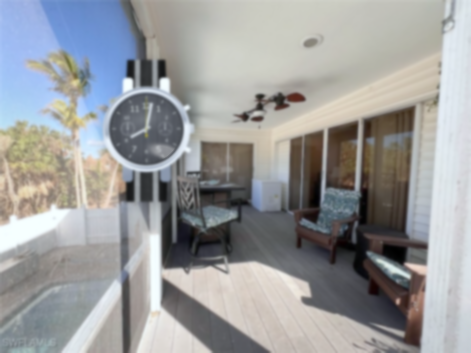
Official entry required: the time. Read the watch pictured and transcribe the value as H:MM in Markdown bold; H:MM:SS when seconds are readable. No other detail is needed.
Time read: **8:02**
